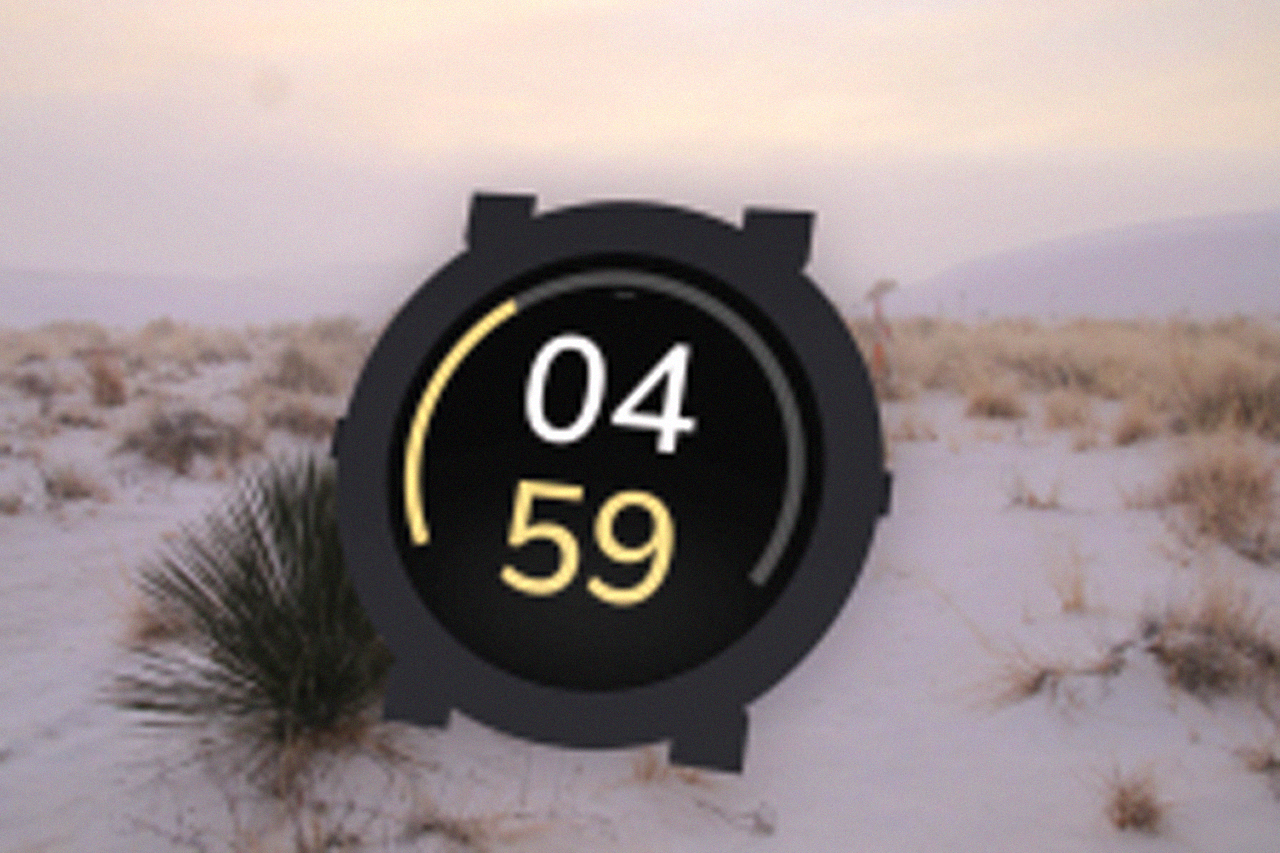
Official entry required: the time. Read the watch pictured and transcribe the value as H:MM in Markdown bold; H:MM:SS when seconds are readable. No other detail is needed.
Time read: **4:59**
